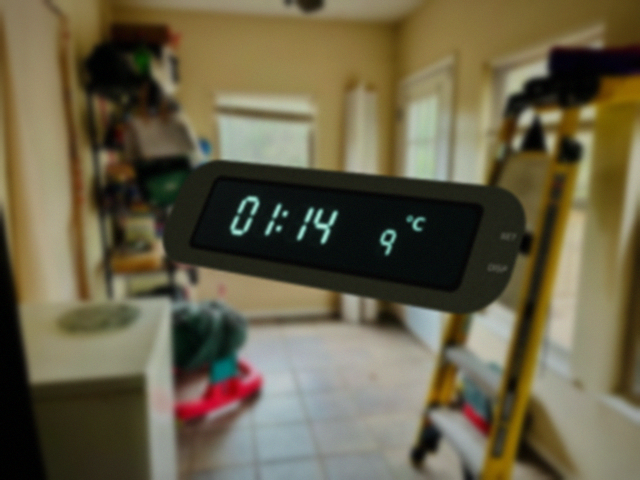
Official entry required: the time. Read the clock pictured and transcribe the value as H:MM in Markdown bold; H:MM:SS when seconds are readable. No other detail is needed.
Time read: **1:14**
